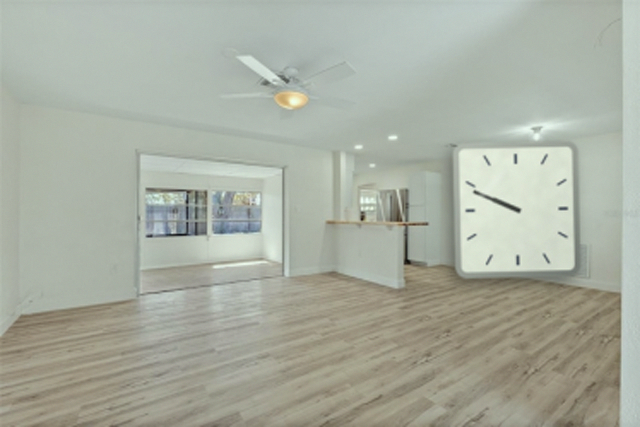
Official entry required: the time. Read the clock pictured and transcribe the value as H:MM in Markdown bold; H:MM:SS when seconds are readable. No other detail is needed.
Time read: **9:49**
